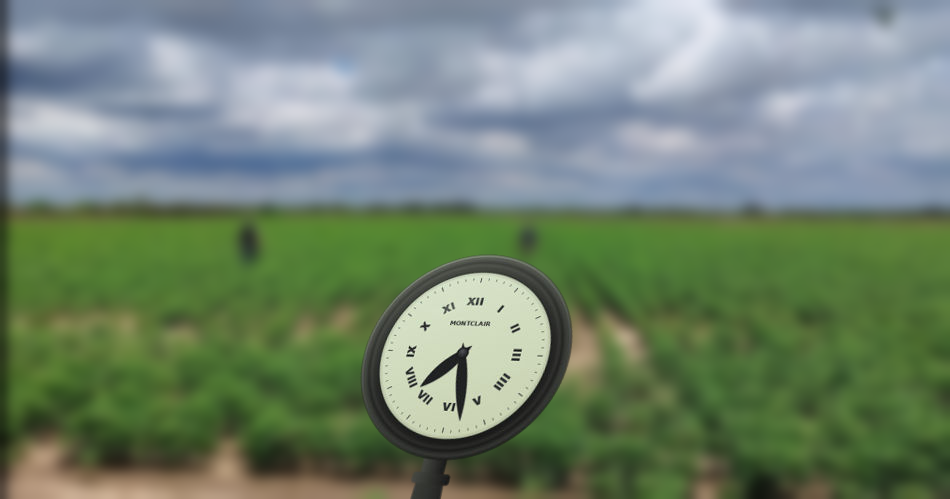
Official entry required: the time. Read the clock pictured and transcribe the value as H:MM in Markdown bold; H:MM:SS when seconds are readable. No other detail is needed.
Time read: **7:28**
